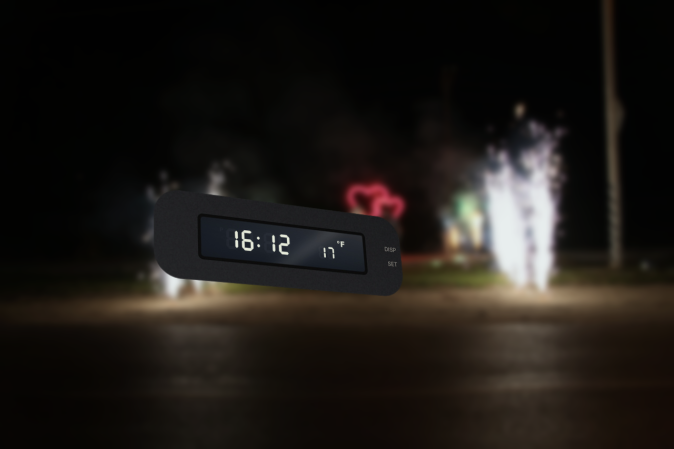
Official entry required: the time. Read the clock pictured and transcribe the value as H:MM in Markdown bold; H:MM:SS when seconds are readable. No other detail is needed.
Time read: **16:12**
